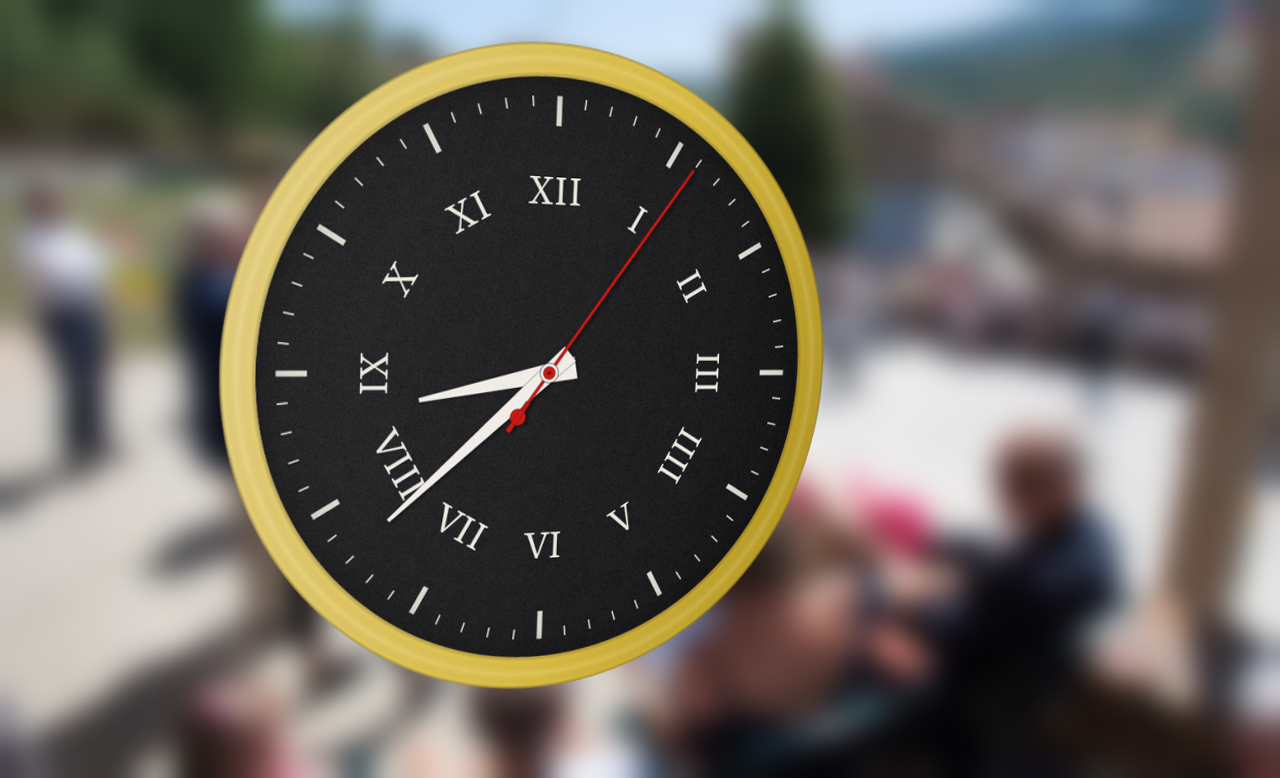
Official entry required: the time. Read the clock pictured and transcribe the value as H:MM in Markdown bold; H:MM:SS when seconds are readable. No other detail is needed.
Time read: **8:38:06**
